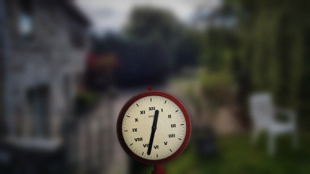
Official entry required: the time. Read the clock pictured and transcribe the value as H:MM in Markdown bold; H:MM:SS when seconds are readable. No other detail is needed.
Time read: **12:33**
